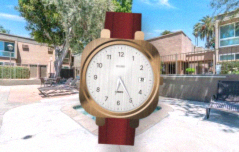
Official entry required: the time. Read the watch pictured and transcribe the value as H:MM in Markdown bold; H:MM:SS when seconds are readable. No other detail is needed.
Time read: **6:25**
